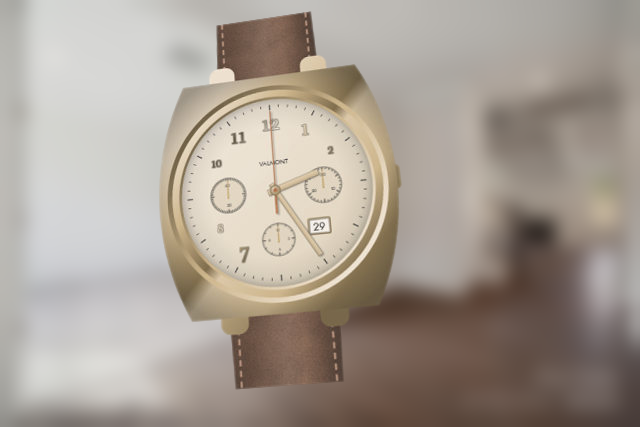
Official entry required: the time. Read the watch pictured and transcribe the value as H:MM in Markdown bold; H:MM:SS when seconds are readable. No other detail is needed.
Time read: **2:25**
